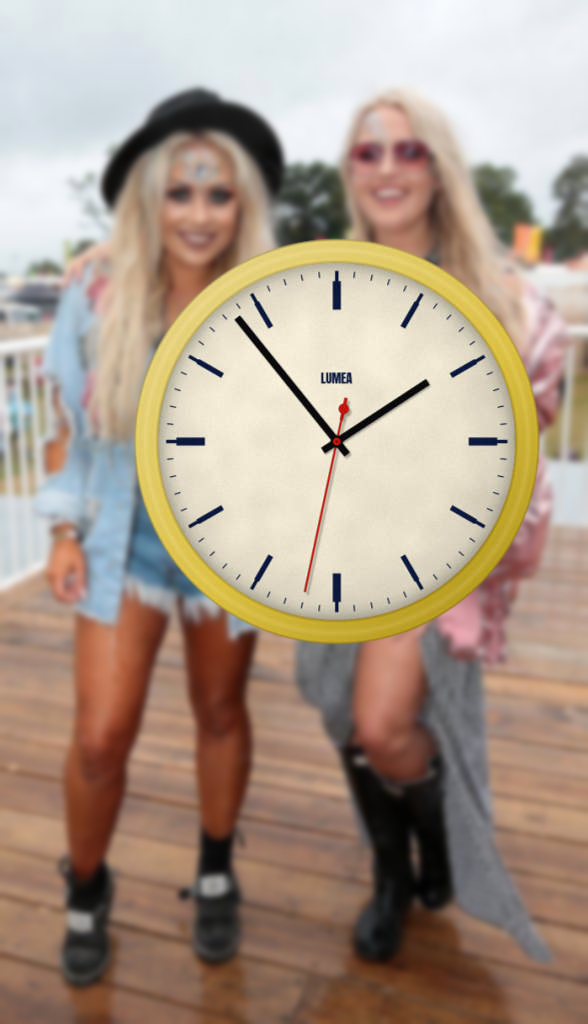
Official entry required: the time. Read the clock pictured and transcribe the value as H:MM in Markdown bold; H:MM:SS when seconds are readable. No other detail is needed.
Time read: **1:53:32**
